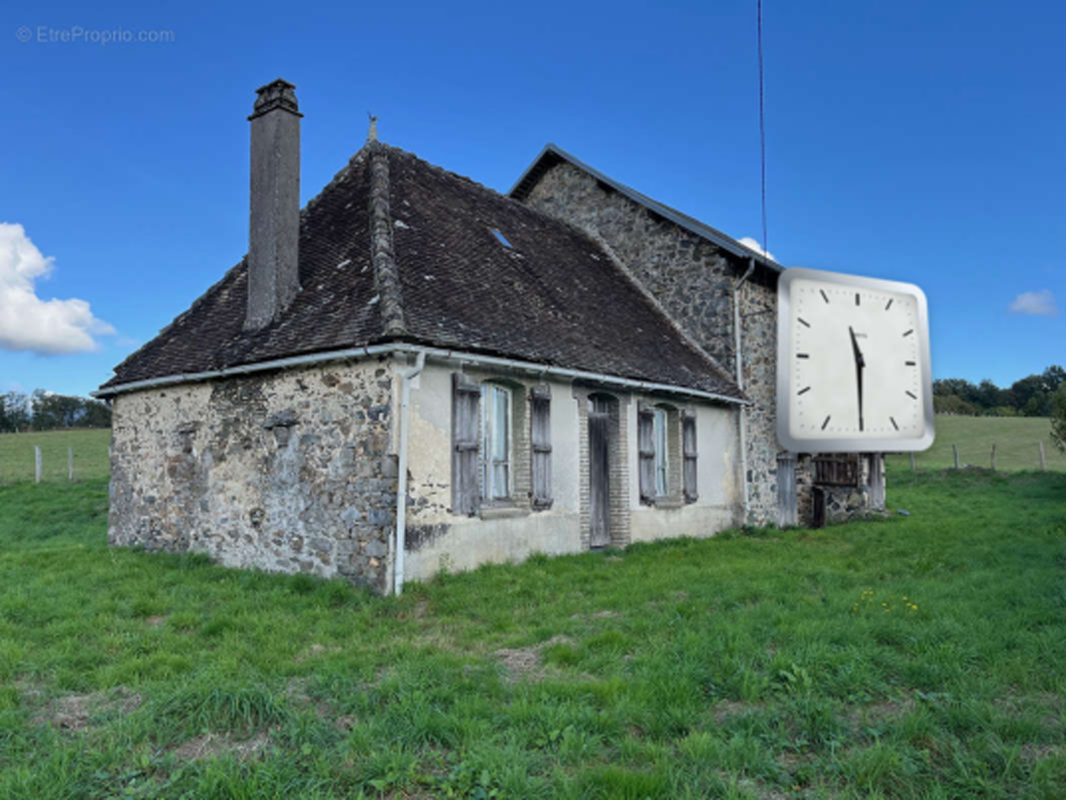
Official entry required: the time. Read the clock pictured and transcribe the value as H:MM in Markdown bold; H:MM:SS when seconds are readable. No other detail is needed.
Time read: **11:30**
